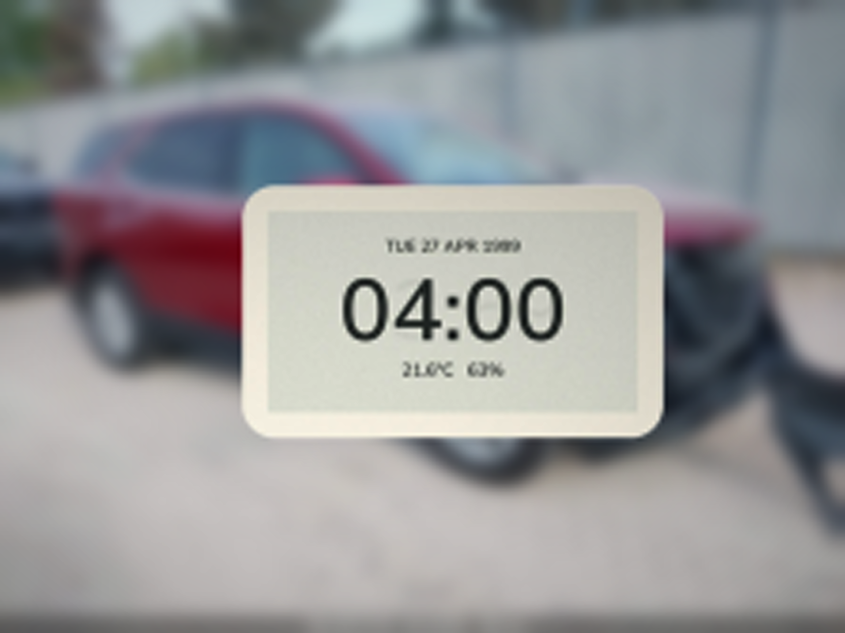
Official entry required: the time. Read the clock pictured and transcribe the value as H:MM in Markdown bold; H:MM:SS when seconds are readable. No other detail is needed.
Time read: **4:00**
